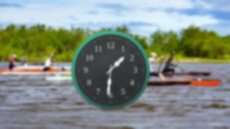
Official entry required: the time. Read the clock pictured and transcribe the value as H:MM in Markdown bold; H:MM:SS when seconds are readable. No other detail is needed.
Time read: **1:31**
